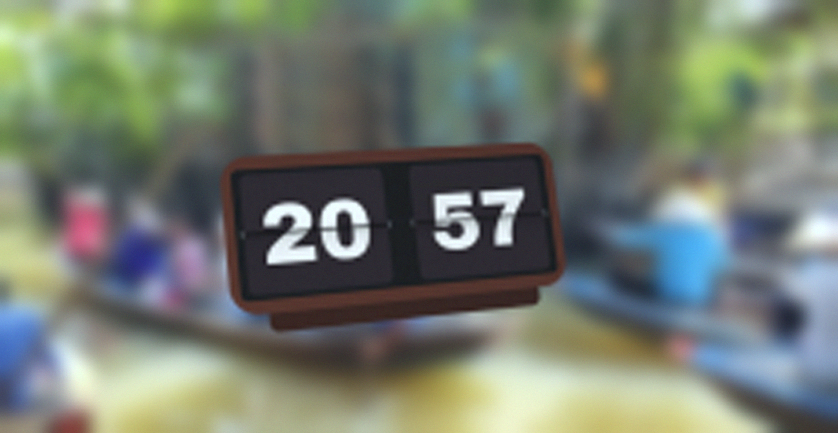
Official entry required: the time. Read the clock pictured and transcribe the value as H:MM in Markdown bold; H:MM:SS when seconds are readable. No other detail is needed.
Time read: **20:57**
